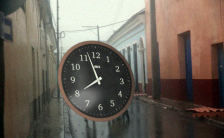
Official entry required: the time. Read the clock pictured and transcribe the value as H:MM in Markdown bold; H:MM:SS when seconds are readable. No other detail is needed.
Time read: **7:57**
